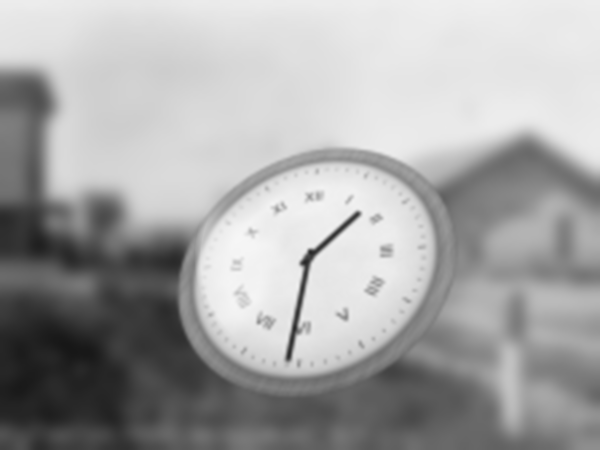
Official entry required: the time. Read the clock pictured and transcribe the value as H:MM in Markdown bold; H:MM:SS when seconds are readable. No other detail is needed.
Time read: **1:31**
